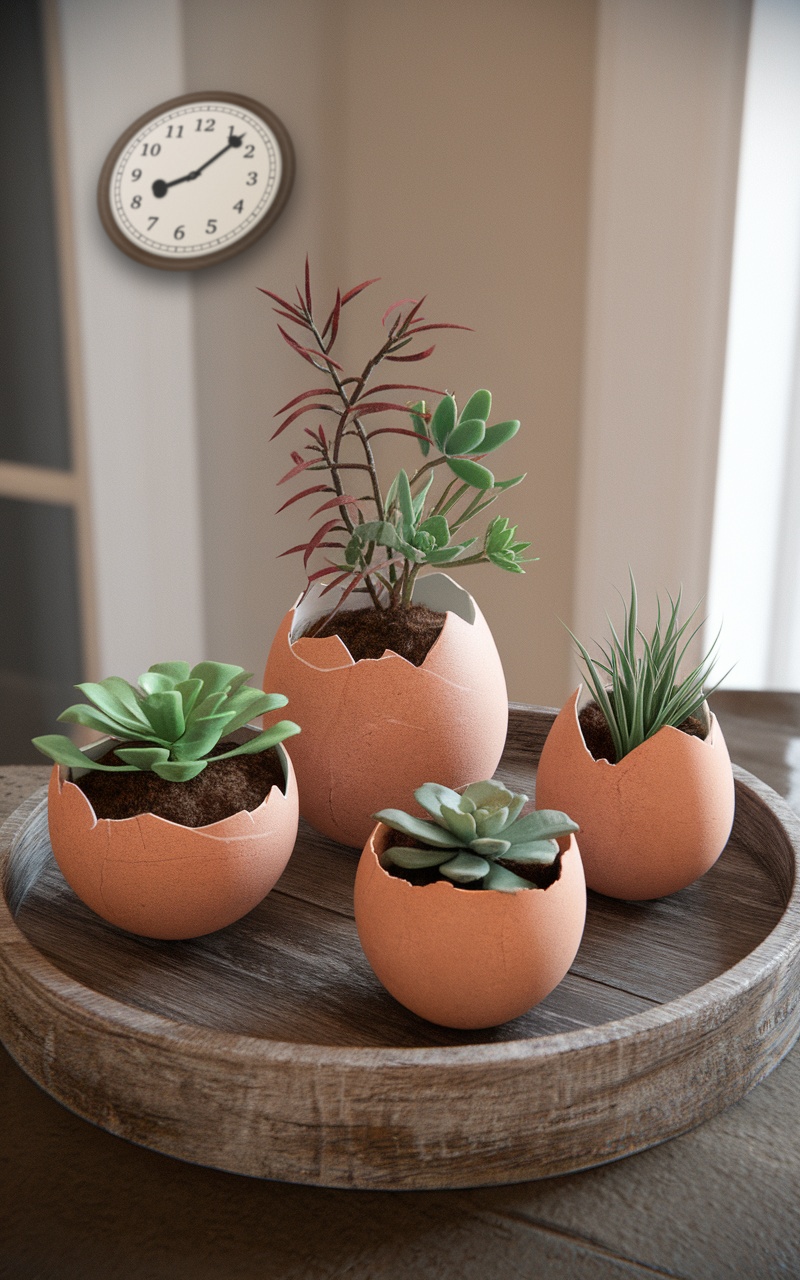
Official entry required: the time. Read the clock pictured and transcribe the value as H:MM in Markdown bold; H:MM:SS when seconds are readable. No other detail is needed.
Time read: **8:07**
